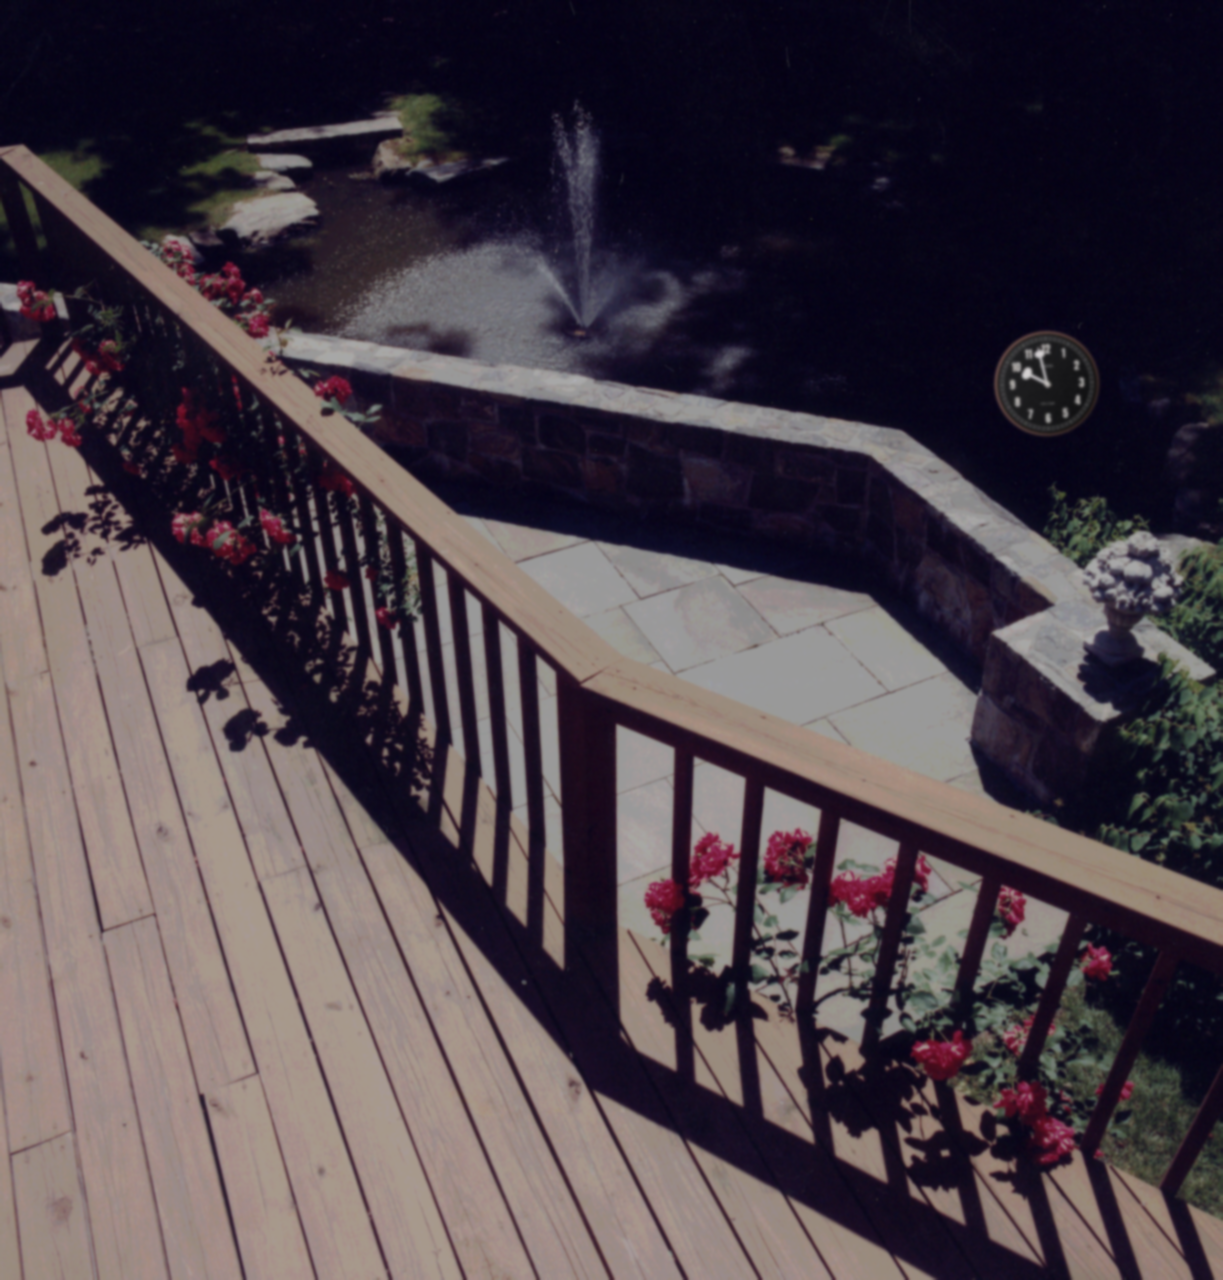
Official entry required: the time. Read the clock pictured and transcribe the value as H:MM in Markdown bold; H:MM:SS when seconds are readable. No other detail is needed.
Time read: **9:58**
